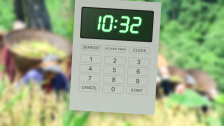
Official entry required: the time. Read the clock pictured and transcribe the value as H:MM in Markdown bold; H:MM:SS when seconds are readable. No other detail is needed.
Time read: **10:32**
